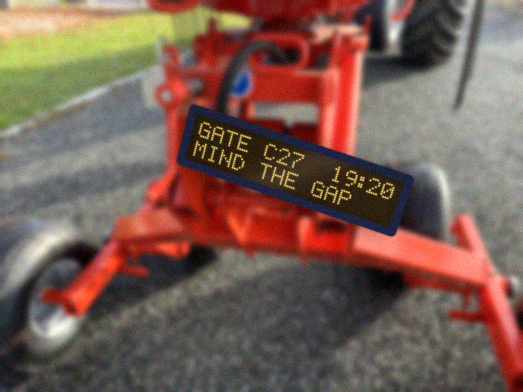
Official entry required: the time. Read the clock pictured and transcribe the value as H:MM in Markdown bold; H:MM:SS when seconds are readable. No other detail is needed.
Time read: **19:20**
